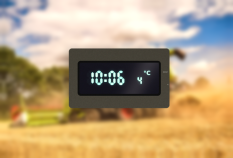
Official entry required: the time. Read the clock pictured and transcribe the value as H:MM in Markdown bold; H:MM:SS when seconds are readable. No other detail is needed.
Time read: **10:06**
